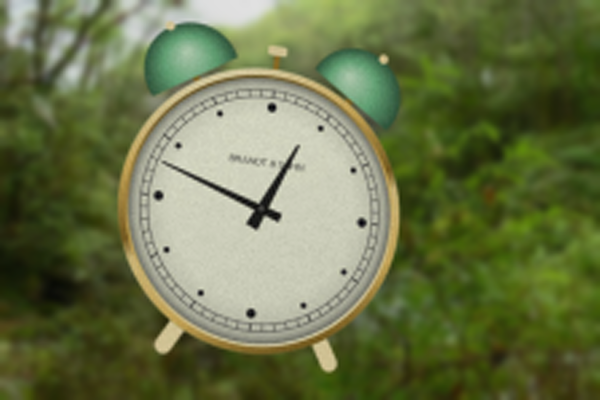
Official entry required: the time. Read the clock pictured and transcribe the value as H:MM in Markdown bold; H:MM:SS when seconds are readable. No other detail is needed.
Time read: **12:48**
